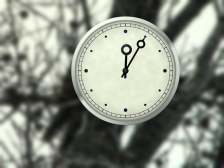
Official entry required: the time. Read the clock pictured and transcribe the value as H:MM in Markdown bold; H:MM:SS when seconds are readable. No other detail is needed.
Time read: **12:05**
